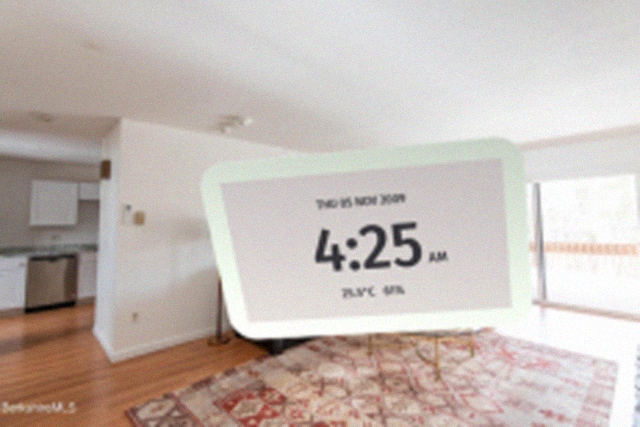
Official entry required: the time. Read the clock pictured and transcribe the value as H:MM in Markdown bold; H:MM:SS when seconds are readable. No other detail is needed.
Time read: **4:25**
